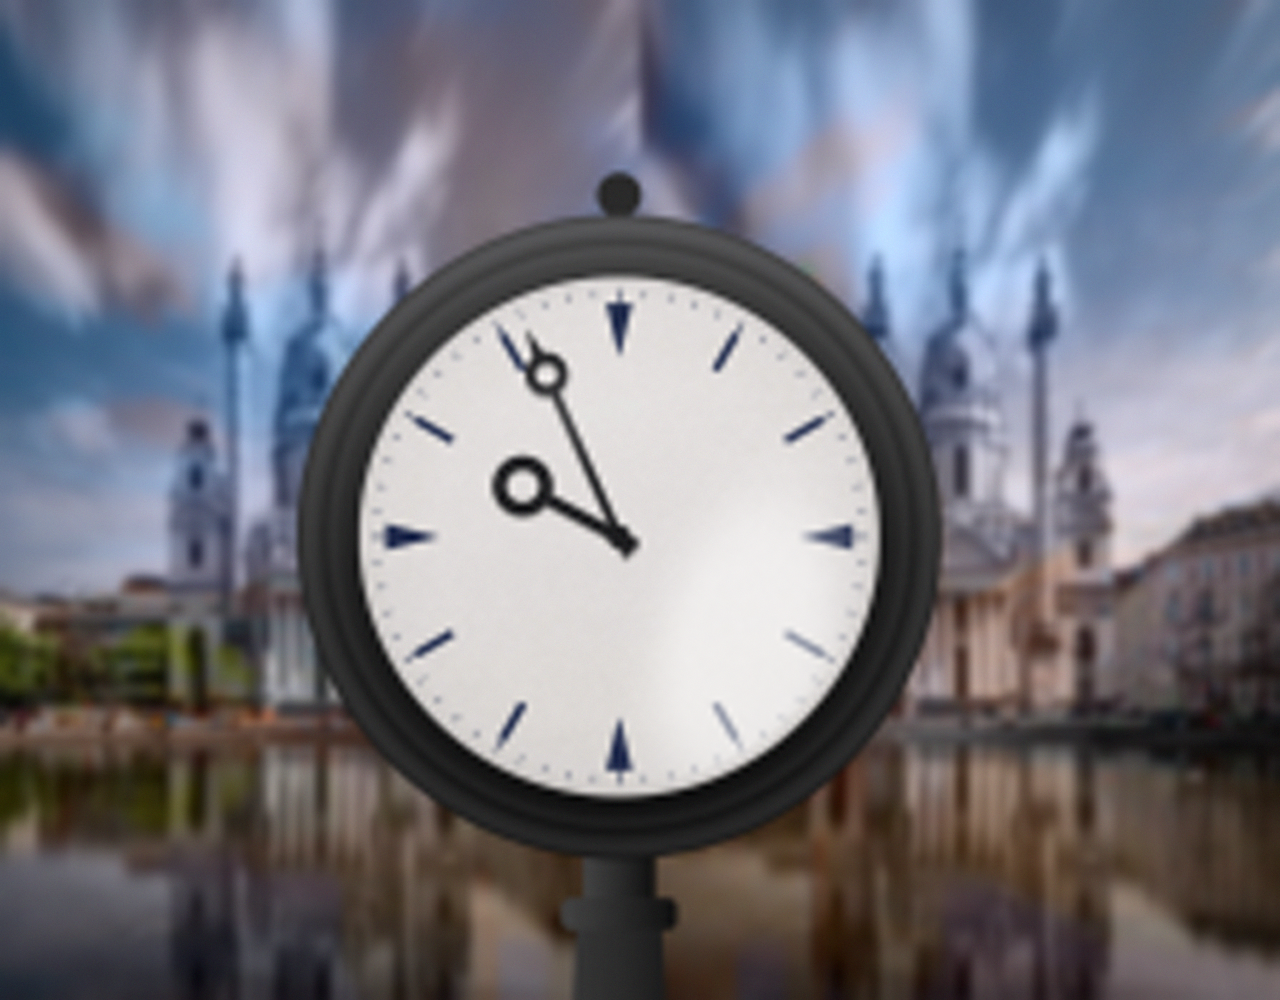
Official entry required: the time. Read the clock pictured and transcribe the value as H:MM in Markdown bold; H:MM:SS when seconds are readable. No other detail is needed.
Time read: **9:56**
